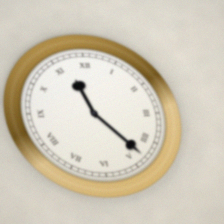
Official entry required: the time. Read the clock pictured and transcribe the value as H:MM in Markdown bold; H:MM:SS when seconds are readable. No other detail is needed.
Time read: **11:23**
